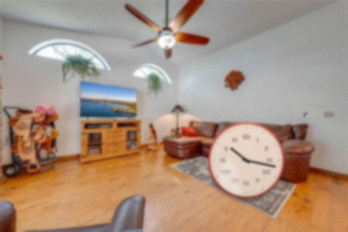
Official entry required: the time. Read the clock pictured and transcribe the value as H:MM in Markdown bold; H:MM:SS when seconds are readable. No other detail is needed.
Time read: **10:17**
